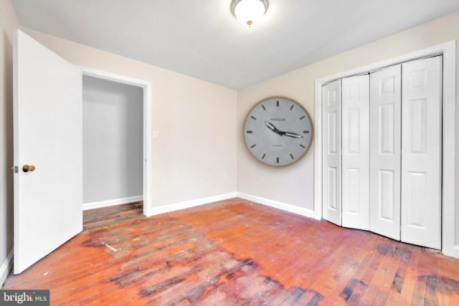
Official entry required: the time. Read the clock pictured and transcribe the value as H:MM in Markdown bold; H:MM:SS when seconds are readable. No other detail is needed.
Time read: **10:17**
